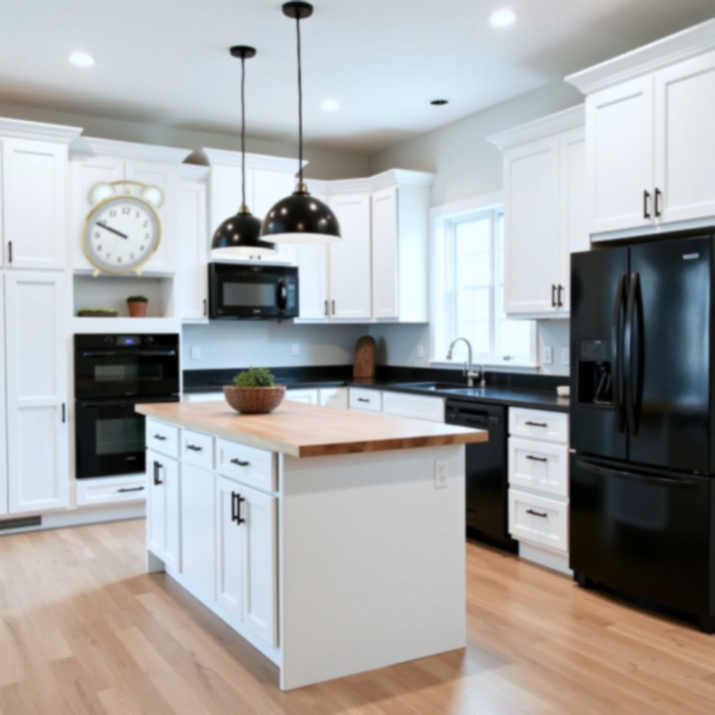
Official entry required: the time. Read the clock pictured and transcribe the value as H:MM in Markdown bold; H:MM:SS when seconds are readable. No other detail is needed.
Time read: **9:49**
